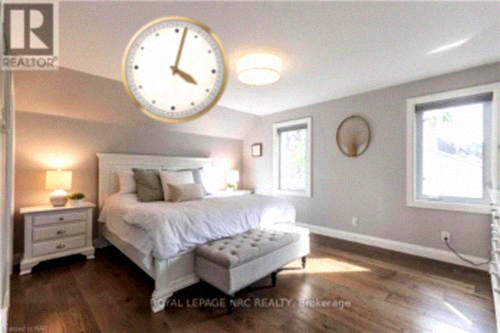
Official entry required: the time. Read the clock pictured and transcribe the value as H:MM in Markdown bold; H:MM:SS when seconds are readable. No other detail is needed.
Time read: **4:02**
